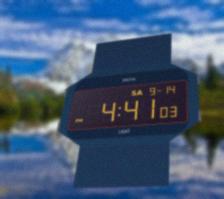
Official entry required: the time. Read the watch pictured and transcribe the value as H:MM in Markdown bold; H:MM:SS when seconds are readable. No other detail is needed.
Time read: **4:41:03**
